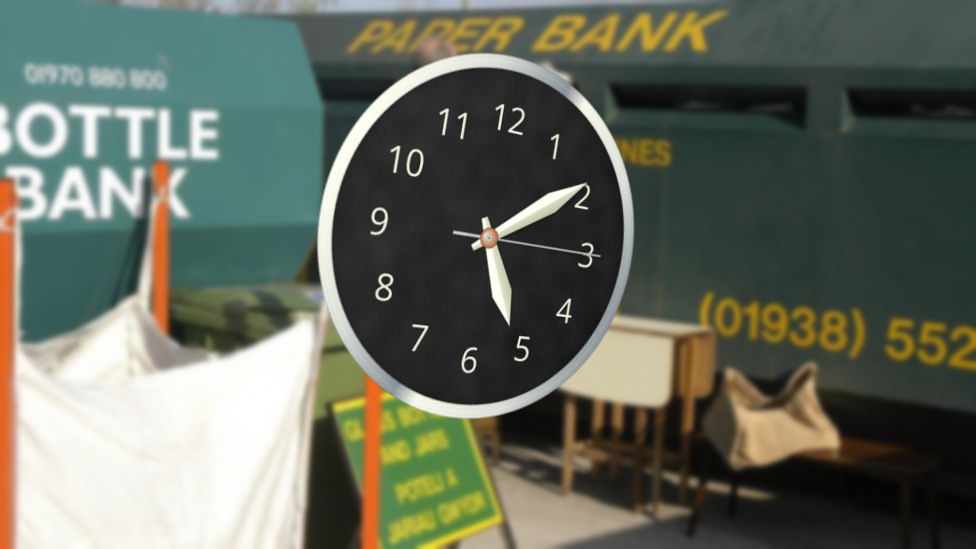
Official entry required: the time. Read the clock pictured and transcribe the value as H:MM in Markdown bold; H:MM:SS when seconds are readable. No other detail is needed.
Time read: **5:09:15**
